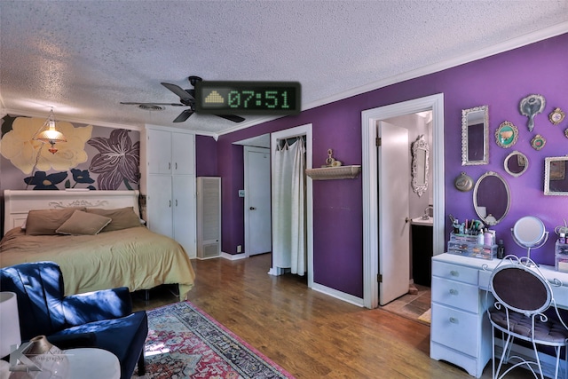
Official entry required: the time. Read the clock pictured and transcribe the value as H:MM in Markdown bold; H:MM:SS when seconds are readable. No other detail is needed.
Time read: **7:51**
